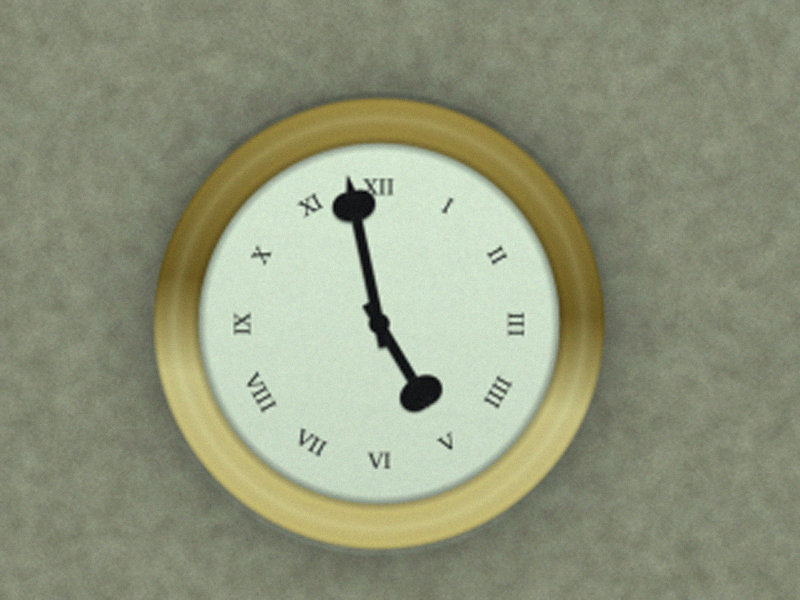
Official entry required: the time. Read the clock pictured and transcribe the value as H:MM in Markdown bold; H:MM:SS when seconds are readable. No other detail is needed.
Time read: **4:58**
